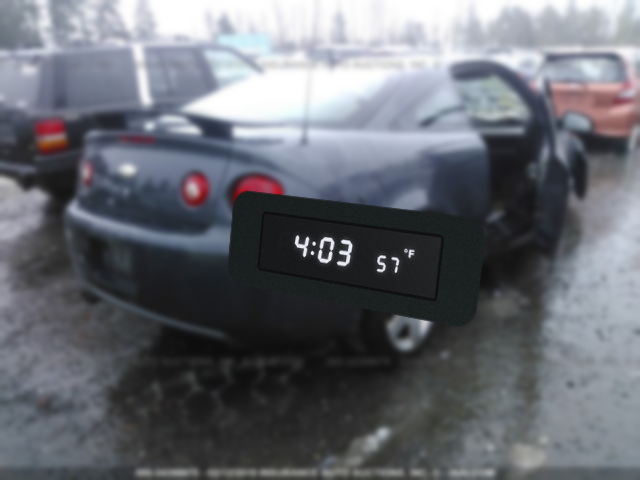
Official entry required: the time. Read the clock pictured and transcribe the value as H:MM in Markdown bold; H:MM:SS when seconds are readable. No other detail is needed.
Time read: **4:03**
